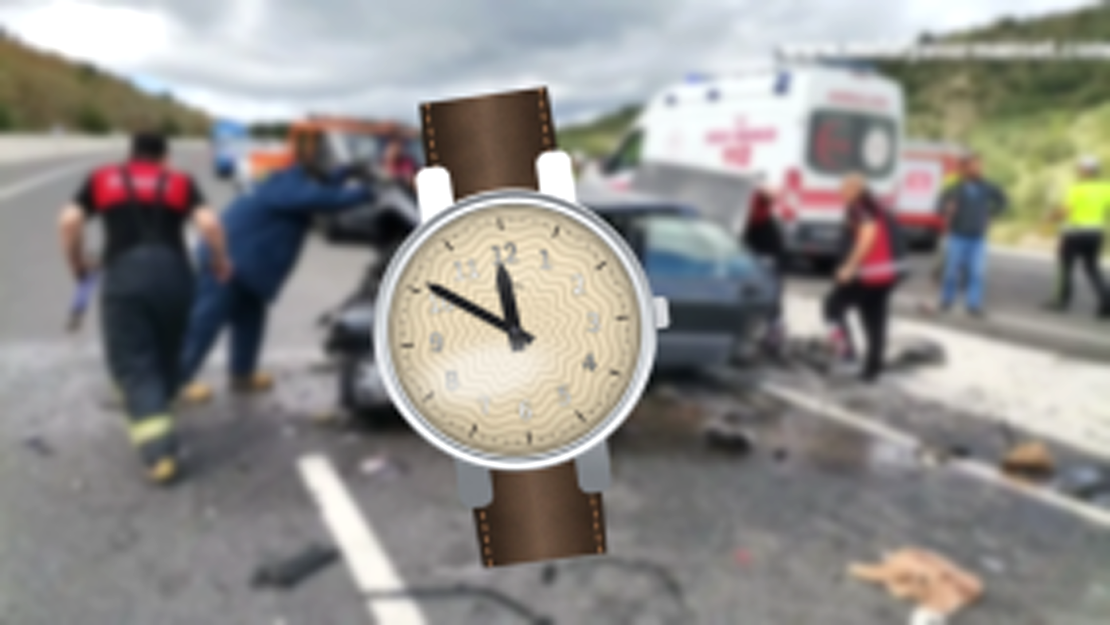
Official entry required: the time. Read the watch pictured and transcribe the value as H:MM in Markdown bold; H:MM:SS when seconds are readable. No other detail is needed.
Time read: **11:51**
